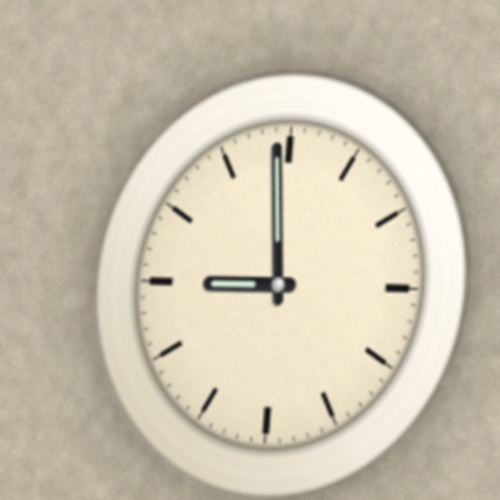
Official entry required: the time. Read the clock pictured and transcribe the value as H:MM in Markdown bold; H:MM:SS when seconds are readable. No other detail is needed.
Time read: **8:59**
